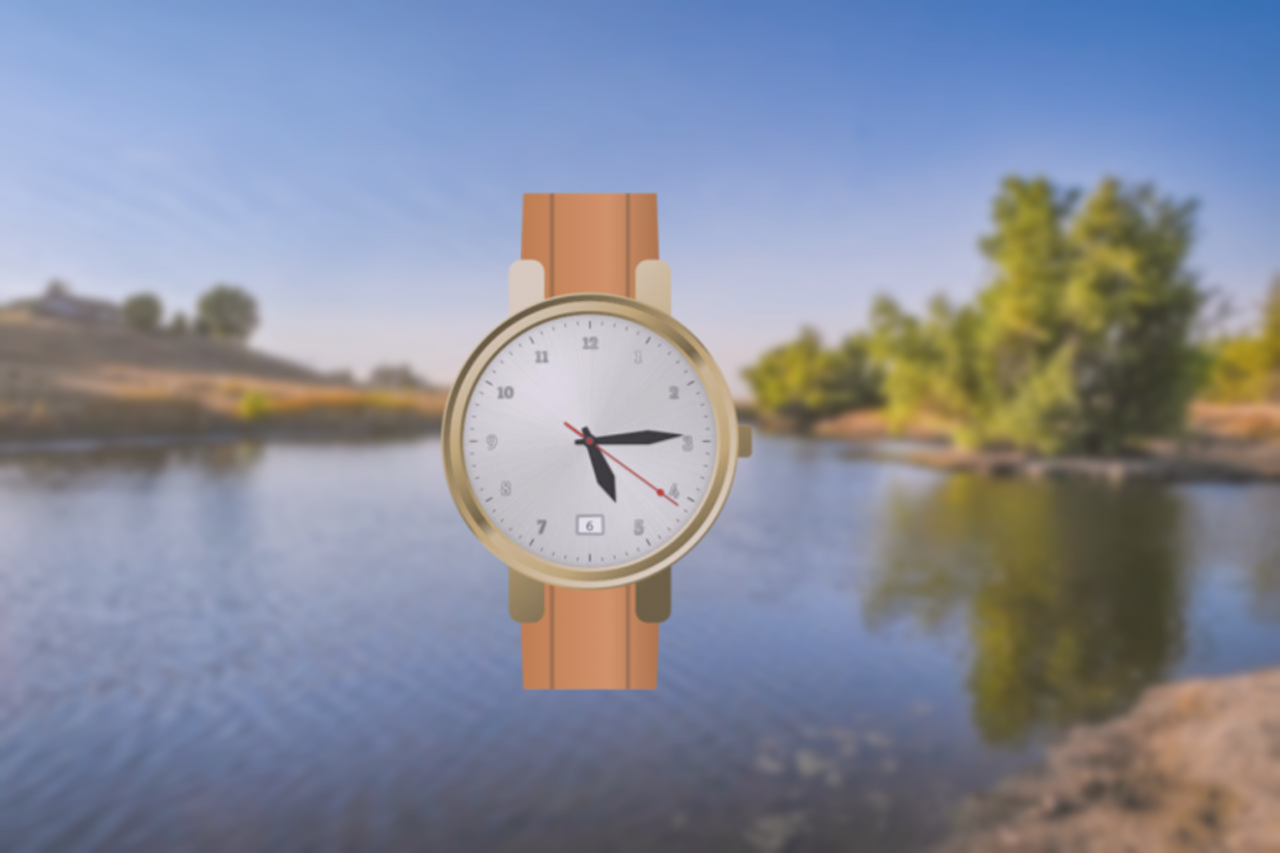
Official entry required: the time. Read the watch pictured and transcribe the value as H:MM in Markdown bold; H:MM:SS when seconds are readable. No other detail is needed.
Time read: **5:14:21**
